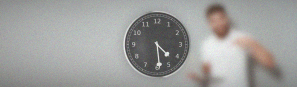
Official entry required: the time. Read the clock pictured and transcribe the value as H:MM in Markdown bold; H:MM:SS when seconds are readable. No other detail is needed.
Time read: **4:29**
